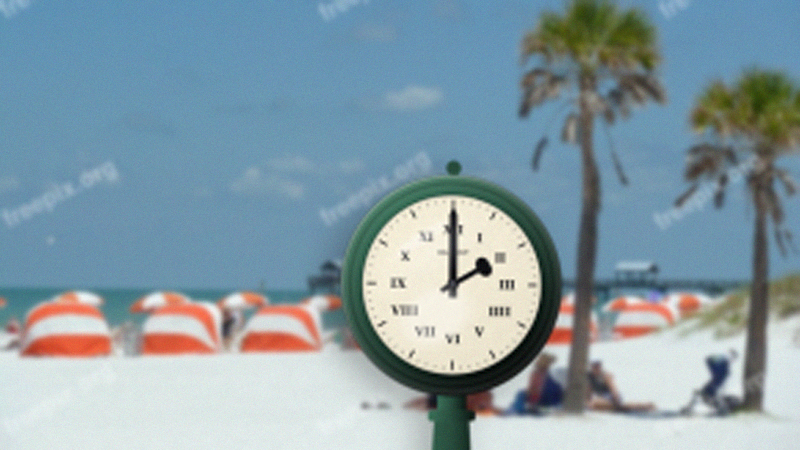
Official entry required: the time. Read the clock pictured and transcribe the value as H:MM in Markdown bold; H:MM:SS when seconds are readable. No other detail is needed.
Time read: **2:00**
